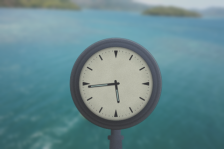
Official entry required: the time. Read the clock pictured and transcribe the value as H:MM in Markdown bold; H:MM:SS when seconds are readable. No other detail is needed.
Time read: **5:44**
